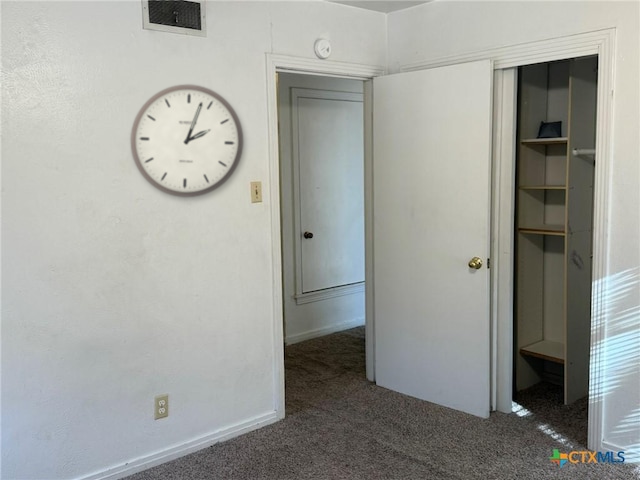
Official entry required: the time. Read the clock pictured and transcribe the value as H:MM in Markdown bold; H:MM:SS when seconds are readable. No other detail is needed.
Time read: **2:03**
